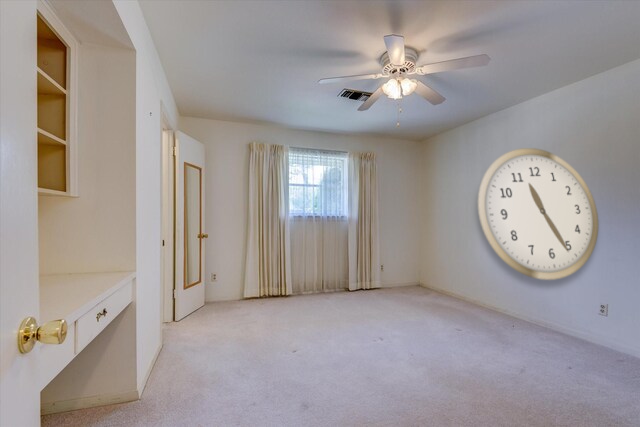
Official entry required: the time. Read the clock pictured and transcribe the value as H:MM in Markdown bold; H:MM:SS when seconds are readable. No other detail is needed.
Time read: **11:26**
